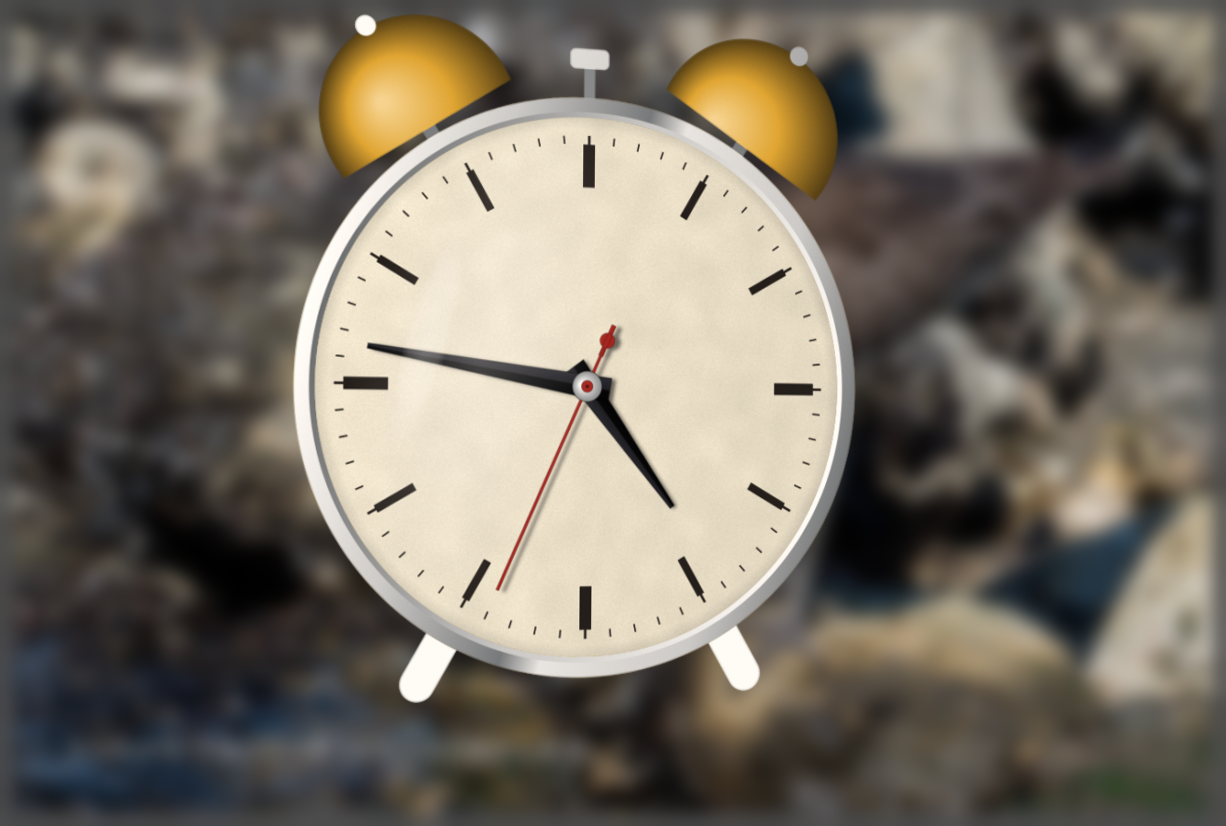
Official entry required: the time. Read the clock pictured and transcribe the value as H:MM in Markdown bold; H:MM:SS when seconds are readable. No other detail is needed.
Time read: **4:46:34**
